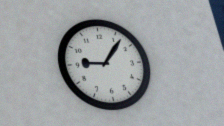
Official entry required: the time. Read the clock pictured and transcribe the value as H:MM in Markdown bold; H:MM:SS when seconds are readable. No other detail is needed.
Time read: **9:07**
